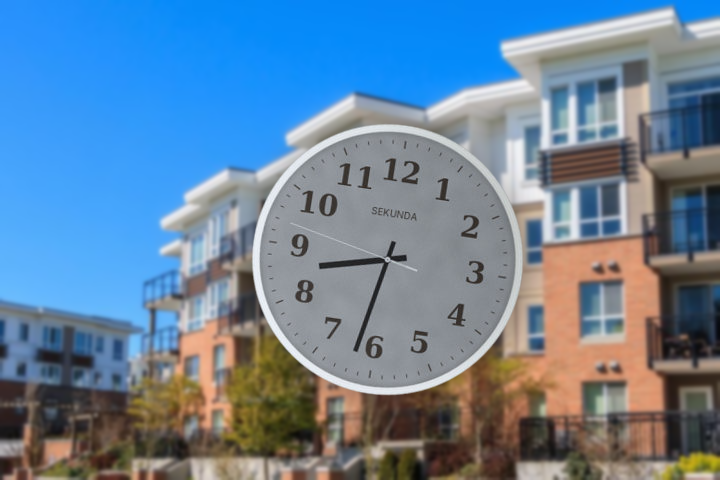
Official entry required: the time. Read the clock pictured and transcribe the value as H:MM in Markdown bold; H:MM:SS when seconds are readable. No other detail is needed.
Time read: **8:31:47**
